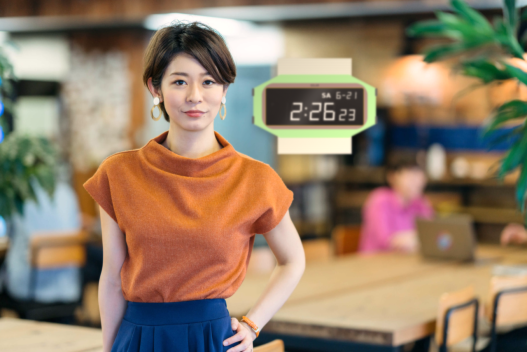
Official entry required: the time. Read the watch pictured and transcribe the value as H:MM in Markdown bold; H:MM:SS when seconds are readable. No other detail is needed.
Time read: **2:26:23**
